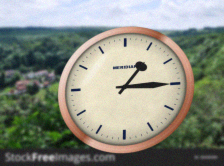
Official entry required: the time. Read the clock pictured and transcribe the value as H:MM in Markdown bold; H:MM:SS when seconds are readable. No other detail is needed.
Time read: **1:15**
